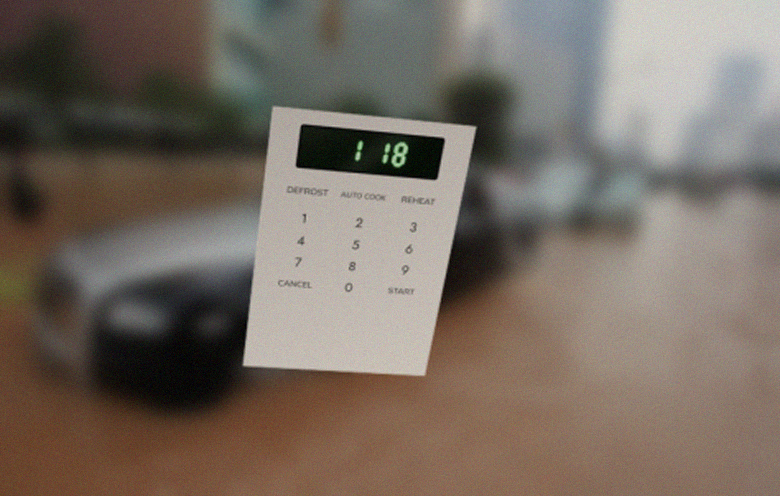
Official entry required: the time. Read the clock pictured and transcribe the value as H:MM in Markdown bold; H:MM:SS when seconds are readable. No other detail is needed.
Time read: **1:18**
